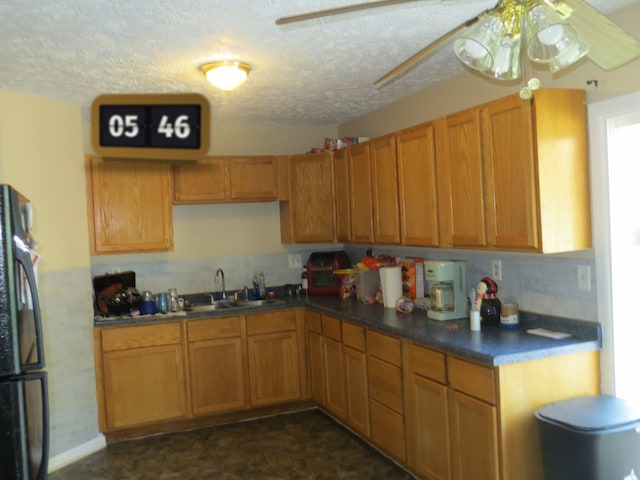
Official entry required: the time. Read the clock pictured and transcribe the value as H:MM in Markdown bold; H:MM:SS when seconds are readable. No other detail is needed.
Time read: **5:46**
